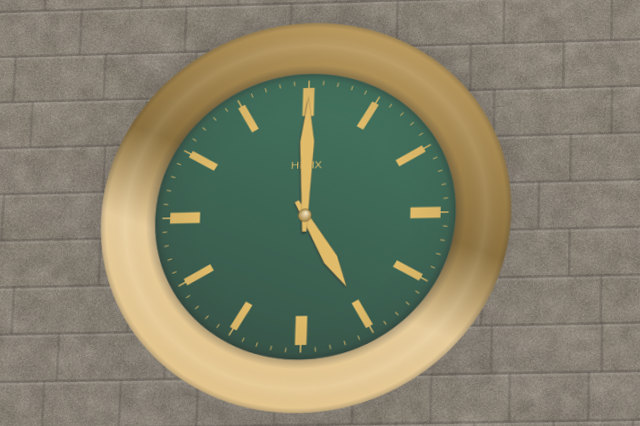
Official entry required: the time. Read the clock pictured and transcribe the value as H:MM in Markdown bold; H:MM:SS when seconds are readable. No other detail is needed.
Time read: **5:00**
